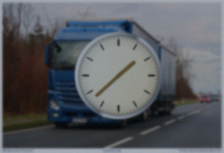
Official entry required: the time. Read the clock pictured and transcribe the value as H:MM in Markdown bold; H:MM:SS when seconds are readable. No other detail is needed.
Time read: **1:38**
